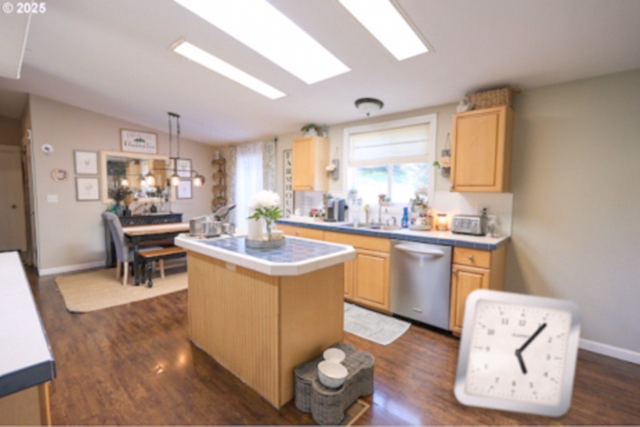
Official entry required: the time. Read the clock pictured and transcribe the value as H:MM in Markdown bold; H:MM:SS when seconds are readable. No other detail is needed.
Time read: **5:06**
